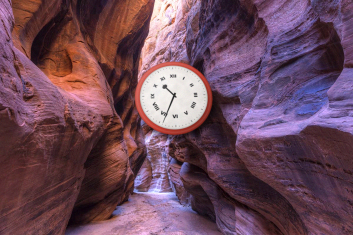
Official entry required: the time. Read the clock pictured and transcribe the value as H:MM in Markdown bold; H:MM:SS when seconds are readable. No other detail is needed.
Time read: **10:34**
